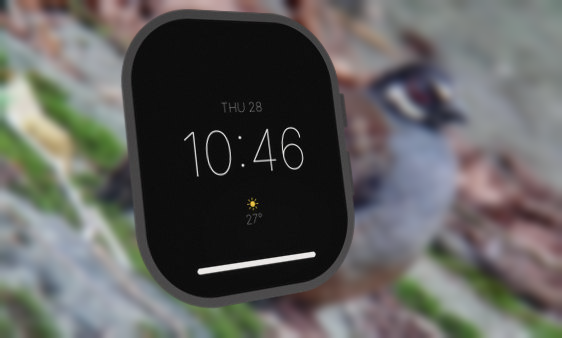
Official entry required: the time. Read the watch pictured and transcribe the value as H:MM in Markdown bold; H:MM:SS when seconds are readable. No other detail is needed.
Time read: **10:46**
